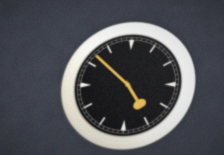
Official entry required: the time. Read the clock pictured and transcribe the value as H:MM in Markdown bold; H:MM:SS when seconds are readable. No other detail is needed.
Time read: **4:52**
